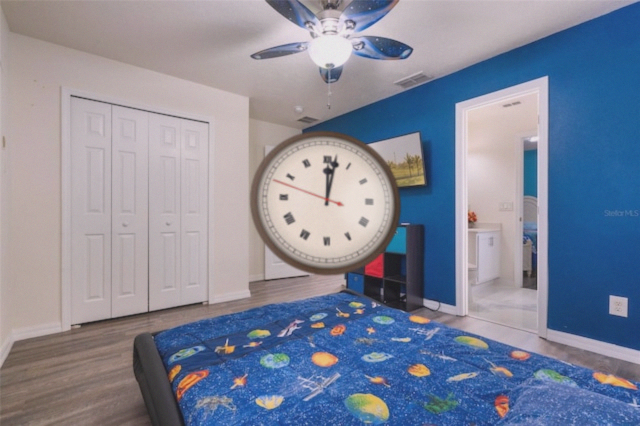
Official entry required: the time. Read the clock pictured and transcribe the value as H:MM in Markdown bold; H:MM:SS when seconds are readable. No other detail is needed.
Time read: **12:01:48**
